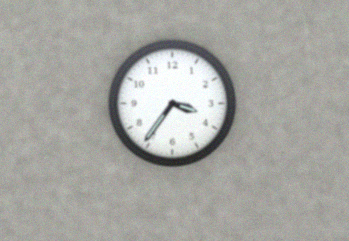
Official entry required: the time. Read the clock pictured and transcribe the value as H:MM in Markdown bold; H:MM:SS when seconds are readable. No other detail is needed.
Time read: **3:36**
